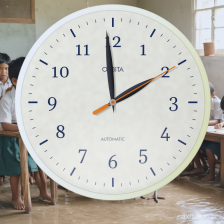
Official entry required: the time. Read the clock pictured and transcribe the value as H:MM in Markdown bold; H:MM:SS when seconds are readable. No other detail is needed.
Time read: **1:59:10**
